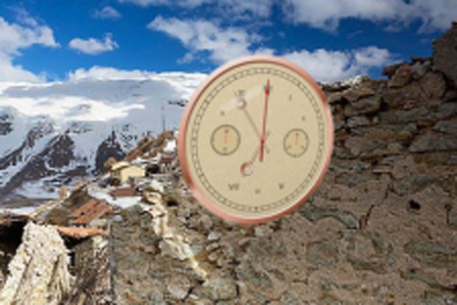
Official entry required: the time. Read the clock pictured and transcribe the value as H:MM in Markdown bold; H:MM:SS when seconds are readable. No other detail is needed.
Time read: **6:54**
